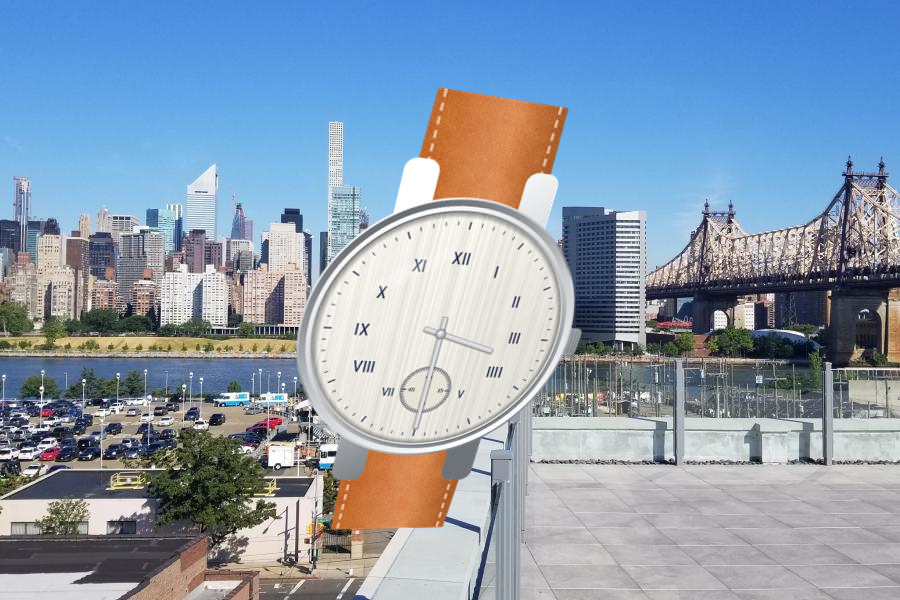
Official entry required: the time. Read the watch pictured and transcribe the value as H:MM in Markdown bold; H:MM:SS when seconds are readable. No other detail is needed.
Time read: **3:30**
